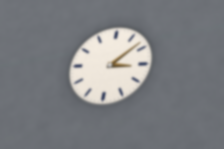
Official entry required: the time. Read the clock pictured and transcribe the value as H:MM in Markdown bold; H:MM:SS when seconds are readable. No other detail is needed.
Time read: **3:08**
